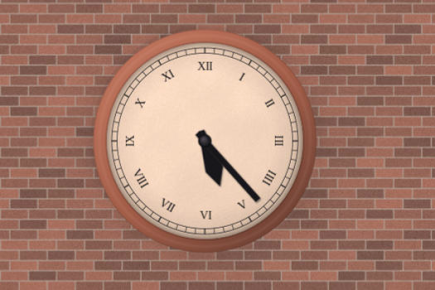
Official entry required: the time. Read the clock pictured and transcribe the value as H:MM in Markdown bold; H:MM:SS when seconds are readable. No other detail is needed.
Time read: **5:23**
